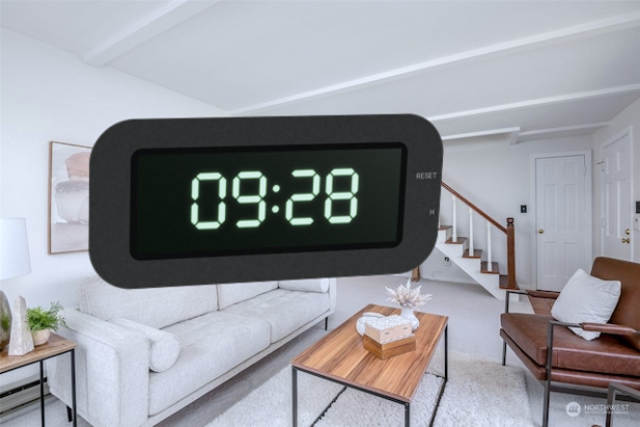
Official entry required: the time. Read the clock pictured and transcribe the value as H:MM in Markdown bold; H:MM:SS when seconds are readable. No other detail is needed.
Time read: **9:28**
